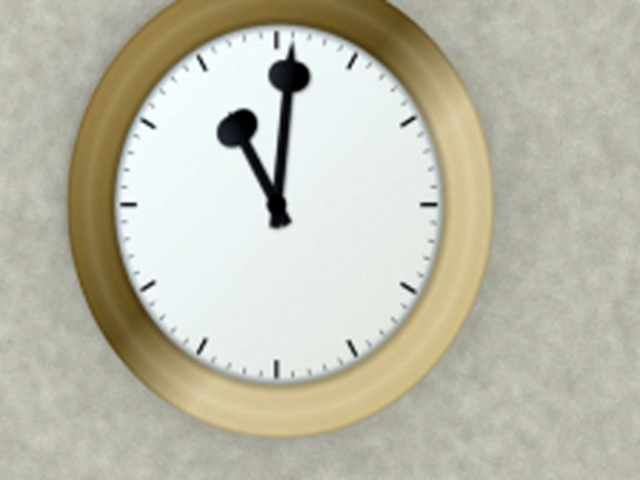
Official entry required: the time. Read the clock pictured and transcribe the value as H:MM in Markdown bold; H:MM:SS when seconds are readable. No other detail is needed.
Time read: **11:01**
